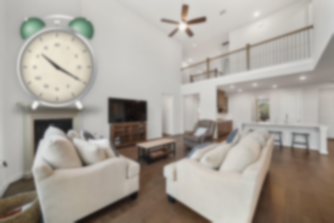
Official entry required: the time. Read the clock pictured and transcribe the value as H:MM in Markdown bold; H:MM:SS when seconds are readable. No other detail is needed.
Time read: **10:20**
